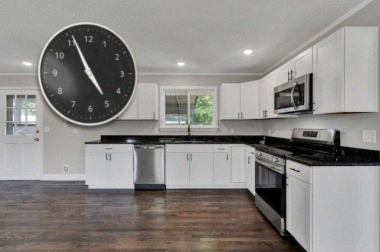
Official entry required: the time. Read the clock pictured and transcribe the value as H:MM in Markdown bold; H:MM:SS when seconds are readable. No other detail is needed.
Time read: **4:56**
